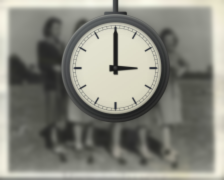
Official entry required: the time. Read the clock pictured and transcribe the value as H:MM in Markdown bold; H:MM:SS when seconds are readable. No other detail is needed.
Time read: **3:00**
